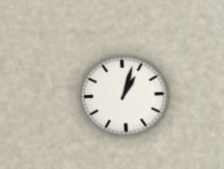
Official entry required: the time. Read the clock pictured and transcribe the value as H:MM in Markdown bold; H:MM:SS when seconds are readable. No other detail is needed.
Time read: **1:03**
